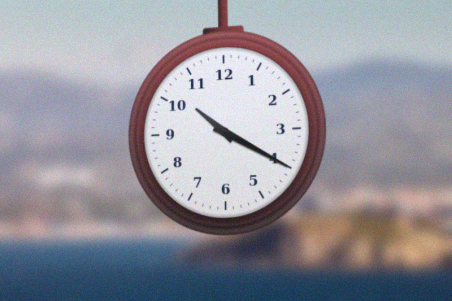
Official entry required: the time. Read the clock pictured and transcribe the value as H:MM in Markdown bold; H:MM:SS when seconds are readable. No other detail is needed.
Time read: **10:20**
